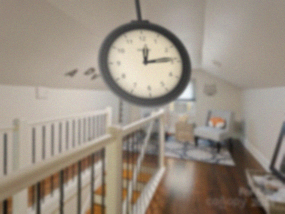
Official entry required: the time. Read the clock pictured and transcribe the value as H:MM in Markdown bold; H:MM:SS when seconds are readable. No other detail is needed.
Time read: **12:14**
